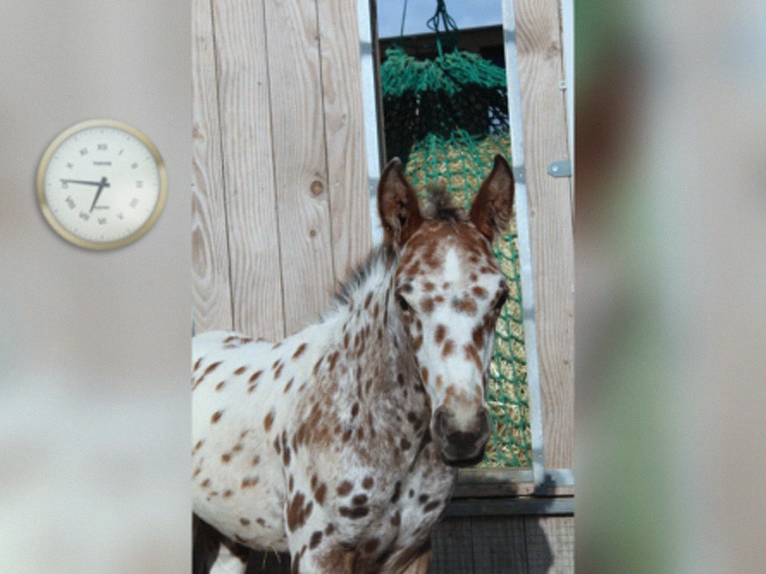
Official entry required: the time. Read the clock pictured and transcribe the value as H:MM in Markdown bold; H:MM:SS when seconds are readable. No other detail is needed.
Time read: **6:46**
